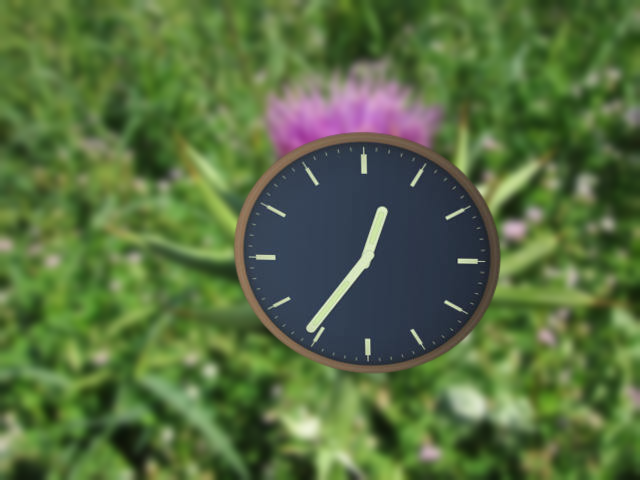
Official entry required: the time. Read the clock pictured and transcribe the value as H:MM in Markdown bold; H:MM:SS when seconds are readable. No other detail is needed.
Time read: **12:36**
